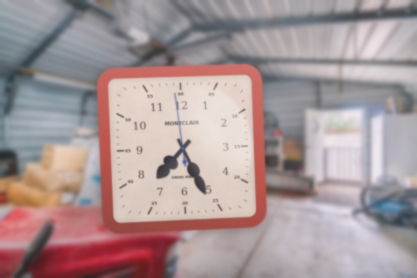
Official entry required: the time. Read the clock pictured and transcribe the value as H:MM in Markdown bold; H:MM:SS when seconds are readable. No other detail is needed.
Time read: **7:25:59**
